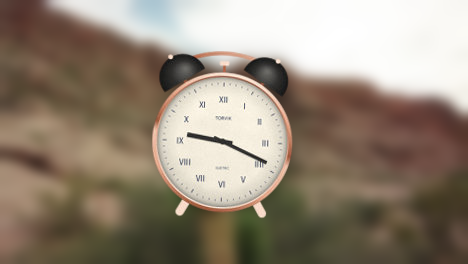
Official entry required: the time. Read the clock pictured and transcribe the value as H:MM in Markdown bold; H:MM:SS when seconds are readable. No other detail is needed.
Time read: **9:19**
